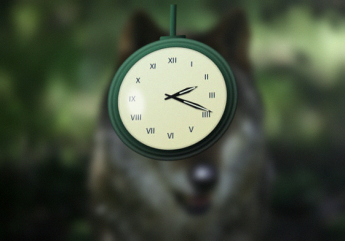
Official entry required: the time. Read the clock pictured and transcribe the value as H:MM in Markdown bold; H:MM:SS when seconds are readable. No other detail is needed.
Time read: **2:19**
